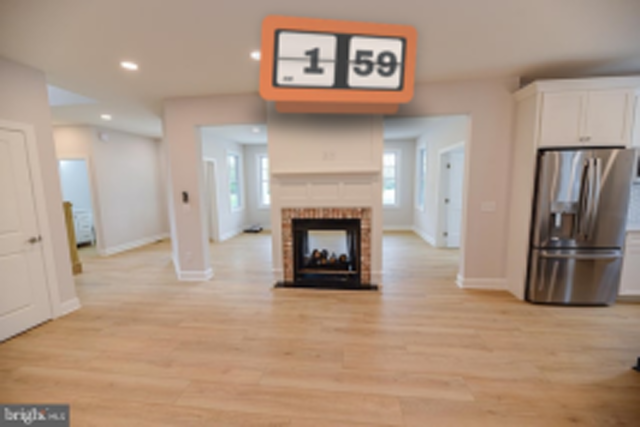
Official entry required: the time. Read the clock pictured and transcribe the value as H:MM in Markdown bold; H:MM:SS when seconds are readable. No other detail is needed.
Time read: **1:59**
